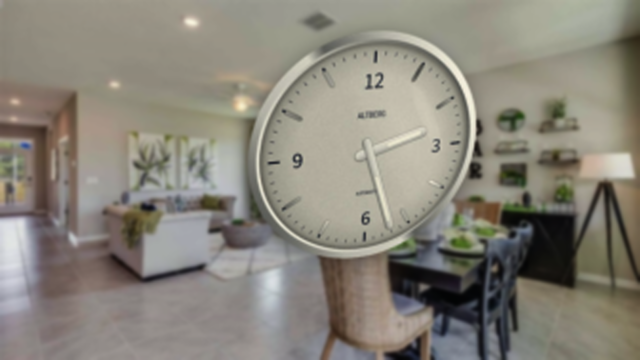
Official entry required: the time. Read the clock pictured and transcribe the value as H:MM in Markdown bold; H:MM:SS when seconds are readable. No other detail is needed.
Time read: **2:27**
